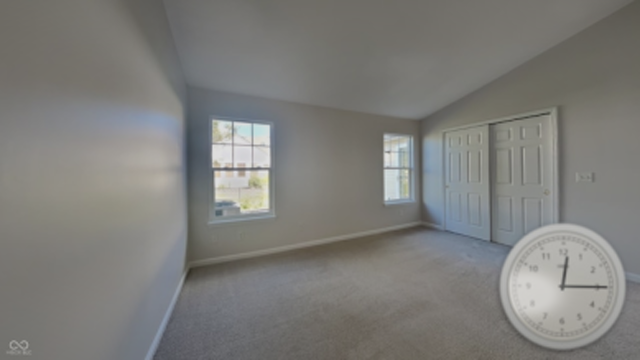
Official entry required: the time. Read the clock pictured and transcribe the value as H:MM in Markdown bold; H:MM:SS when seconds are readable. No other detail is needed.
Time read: **12:15**
